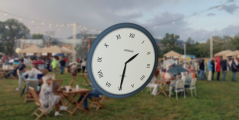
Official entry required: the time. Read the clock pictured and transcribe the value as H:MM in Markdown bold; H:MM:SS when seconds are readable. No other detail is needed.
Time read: **1:30**
